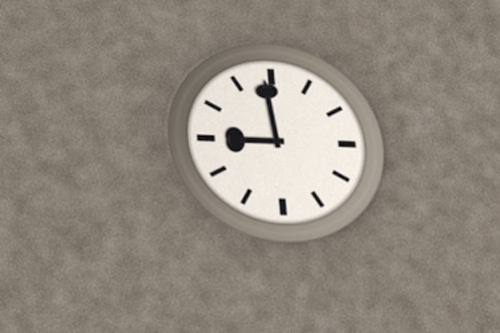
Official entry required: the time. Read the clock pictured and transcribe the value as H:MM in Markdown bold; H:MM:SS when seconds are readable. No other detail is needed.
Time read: **8:59**
